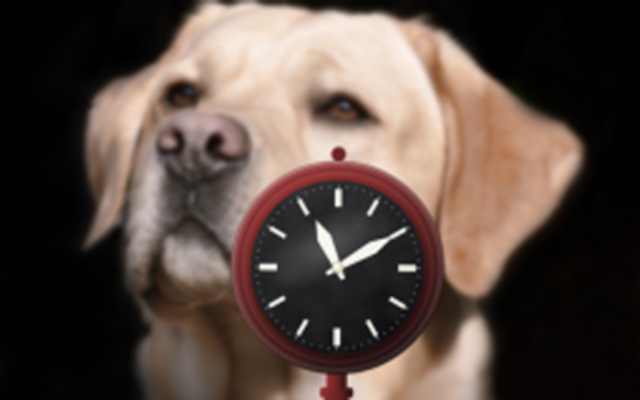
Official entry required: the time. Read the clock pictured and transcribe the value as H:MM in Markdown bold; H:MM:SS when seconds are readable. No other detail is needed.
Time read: **11:10**
